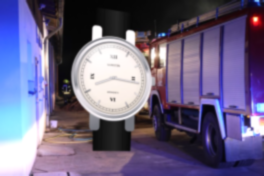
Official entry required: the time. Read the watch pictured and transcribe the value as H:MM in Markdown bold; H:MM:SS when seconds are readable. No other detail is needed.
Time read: **8:16**
